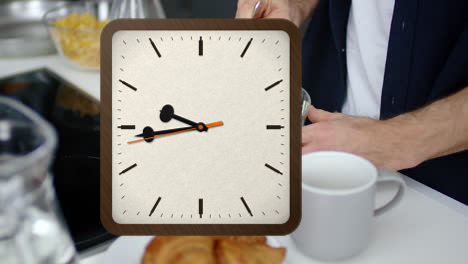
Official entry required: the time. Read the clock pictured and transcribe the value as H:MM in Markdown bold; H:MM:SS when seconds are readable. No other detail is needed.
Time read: **9:43:43**
